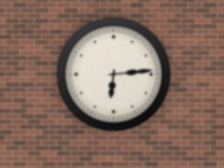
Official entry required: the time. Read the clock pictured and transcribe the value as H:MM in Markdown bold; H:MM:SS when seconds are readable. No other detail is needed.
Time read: **6:14**
